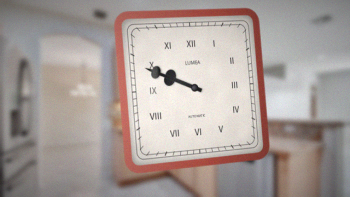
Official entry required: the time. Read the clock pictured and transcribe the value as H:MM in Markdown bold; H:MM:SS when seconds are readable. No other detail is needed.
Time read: **9:49**
